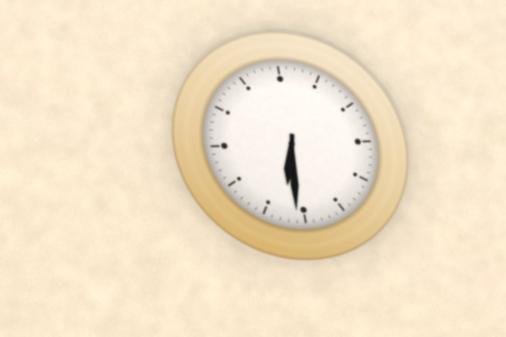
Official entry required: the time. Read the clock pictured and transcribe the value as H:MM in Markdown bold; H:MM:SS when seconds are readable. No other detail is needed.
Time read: **6:31**
